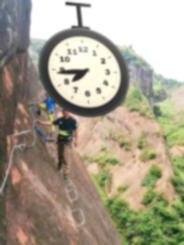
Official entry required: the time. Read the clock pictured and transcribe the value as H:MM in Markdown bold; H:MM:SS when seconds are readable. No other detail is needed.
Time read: **7:44**
